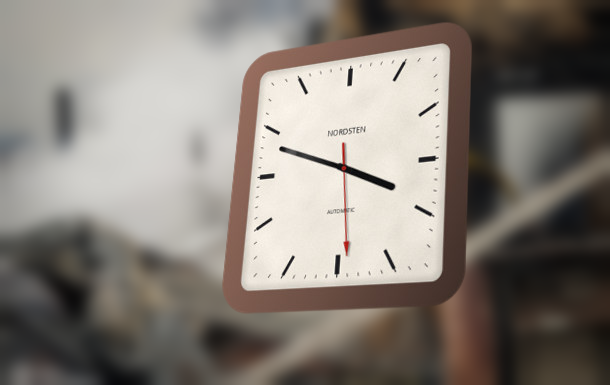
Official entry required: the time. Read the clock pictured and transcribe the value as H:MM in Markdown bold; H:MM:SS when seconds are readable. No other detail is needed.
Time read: **3:48:29**
